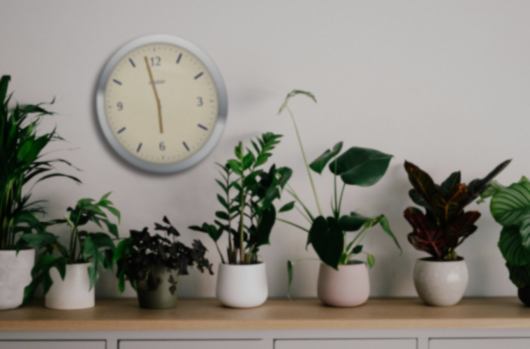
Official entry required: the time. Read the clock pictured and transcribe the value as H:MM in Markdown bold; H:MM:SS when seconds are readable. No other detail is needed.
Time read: **5:58**
